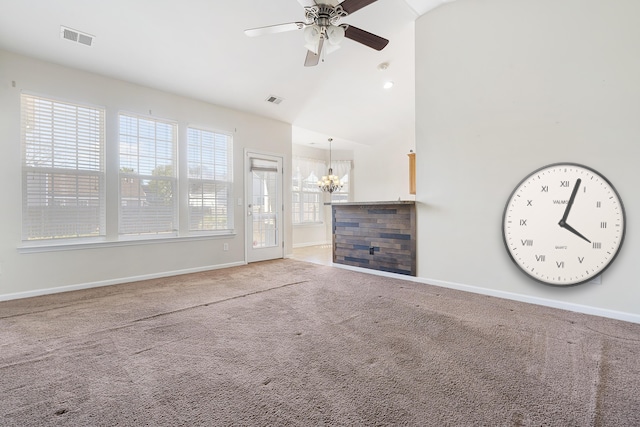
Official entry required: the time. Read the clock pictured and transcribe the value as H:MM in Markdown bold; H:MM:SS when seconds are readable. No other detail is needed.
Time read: **4:03**
